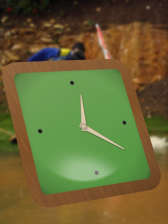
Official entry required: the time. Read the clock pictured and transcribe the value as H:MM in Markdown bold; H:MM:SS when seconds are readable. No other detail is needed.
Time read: **12:21**
